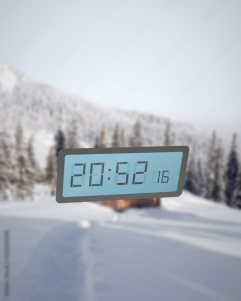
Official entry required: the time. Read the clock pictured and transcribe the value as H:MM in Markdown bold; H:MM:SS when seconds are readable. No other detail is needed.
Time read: **20:52:16**
